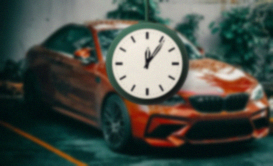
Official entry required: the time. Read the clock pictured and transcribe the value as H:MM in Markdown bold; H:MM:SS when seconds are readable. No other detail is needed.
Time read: **12:06**
